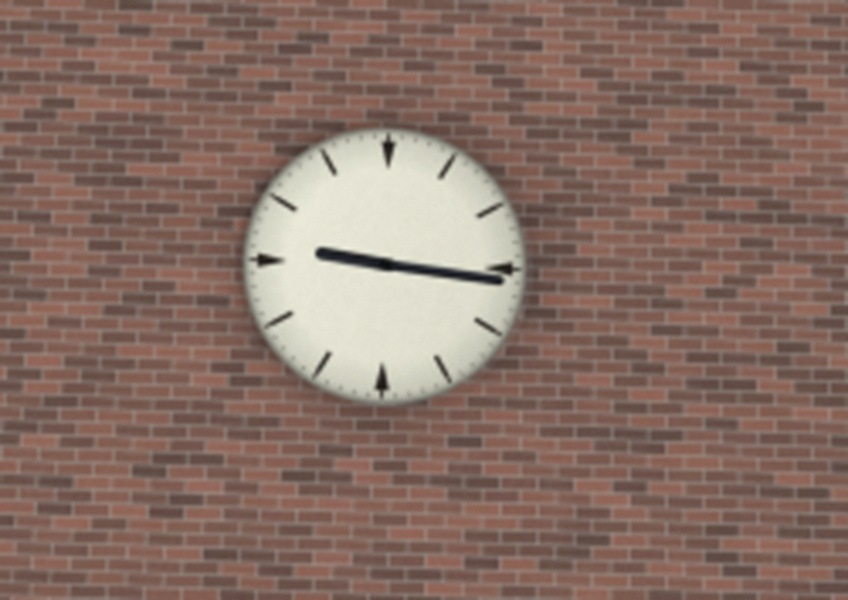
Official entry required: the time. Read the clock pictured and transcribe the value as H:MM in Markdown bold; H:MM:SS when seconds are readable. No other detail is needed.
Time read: **9:16**
